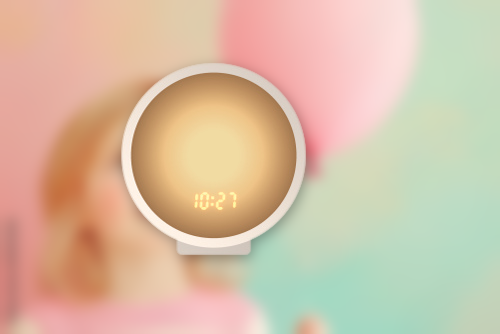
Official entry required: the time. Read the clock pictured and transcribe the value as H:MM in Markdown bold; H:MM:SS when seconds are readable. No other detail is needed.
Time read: **10:27**
